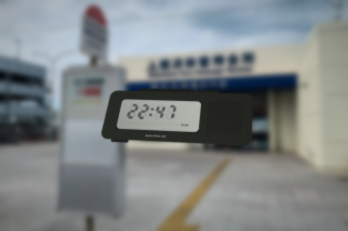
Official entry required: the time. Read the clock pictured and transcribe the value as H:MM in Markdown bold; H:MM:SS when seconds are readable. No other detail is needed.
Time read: **22:47**
